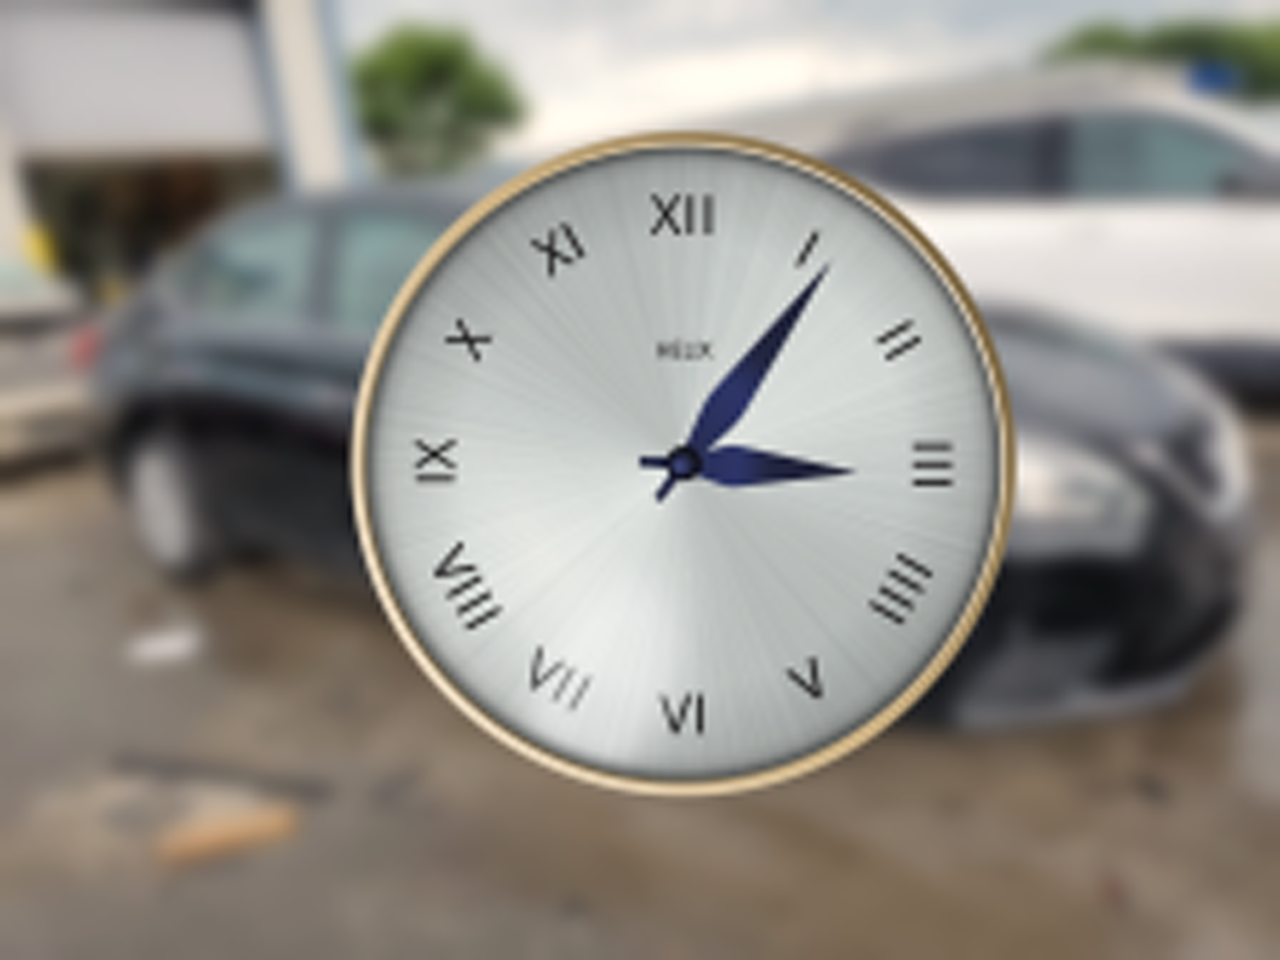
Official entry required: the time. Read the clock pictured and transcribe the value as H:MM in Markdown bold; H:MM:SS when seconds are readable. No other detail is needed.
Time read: **3:06**
